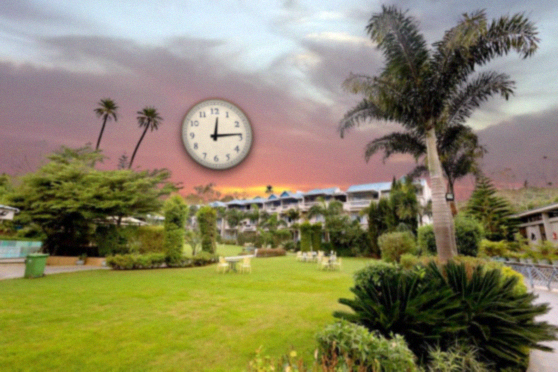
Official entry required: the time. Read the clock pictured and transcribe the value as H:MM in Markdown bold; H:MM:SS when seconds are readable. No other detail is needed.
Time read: **12:14**
